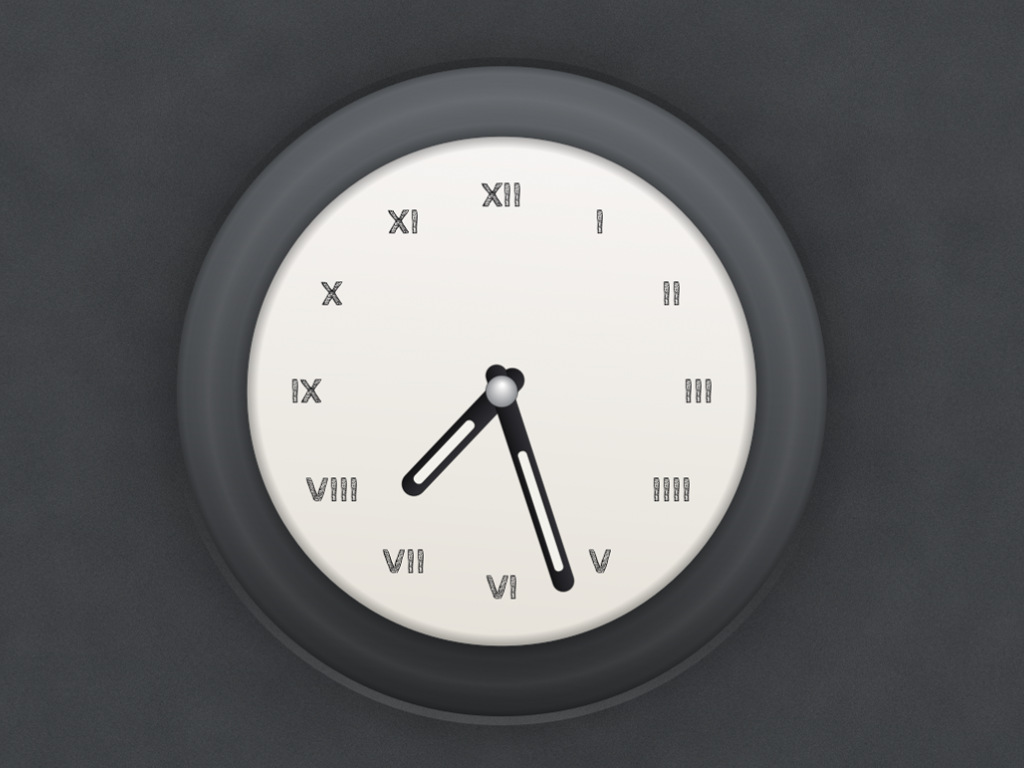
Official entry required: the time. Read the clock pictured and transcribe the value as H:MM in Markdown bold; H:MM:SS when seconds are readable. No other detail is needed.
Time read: **7:27**
